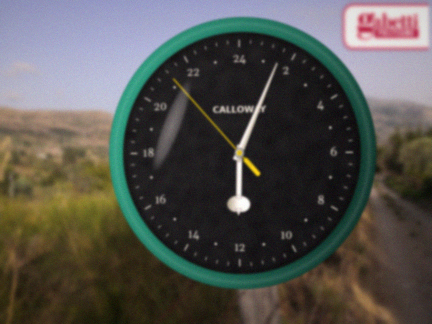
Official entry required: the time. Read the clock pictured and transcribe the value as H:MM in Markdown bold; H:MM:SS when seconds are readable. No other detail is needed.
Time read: **12:03:53**
